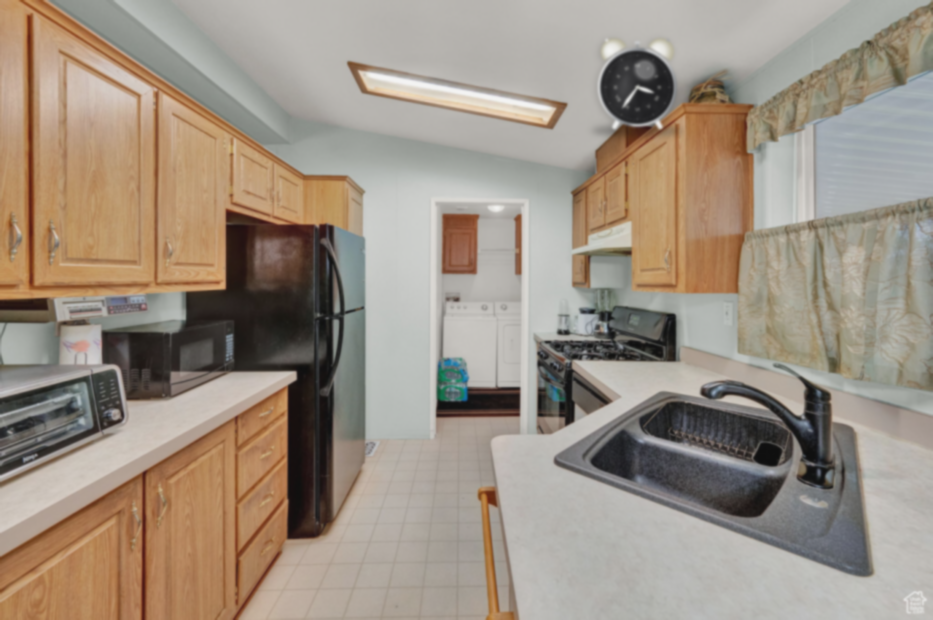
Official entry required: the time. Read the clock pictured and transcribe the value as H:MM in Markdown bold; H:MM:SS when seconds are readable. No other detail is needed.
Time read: **3:36**
